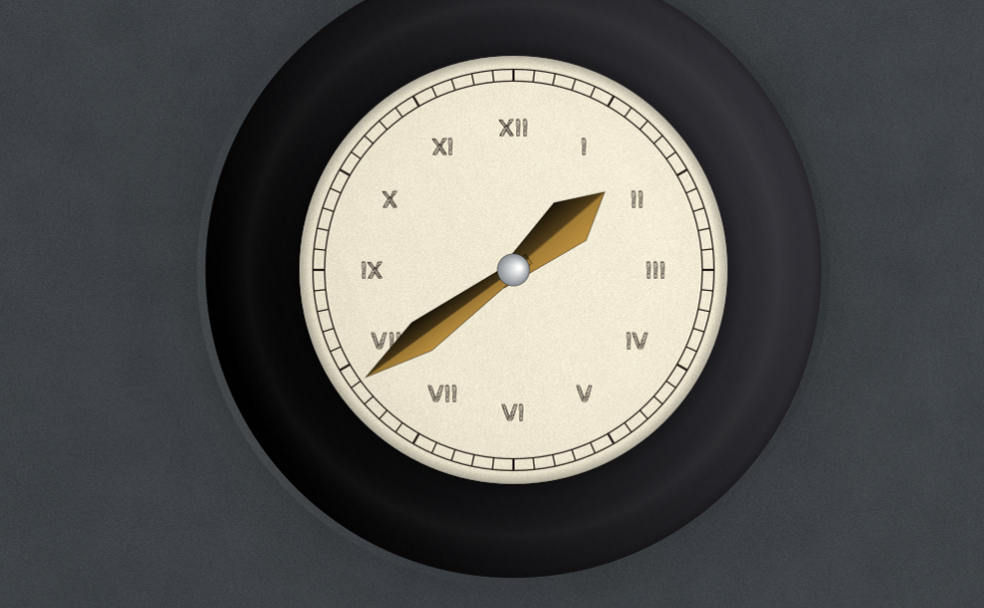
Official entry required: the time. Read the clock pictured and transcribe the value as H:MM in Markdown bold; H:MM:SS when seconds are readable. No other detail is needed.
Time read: **1:39**
